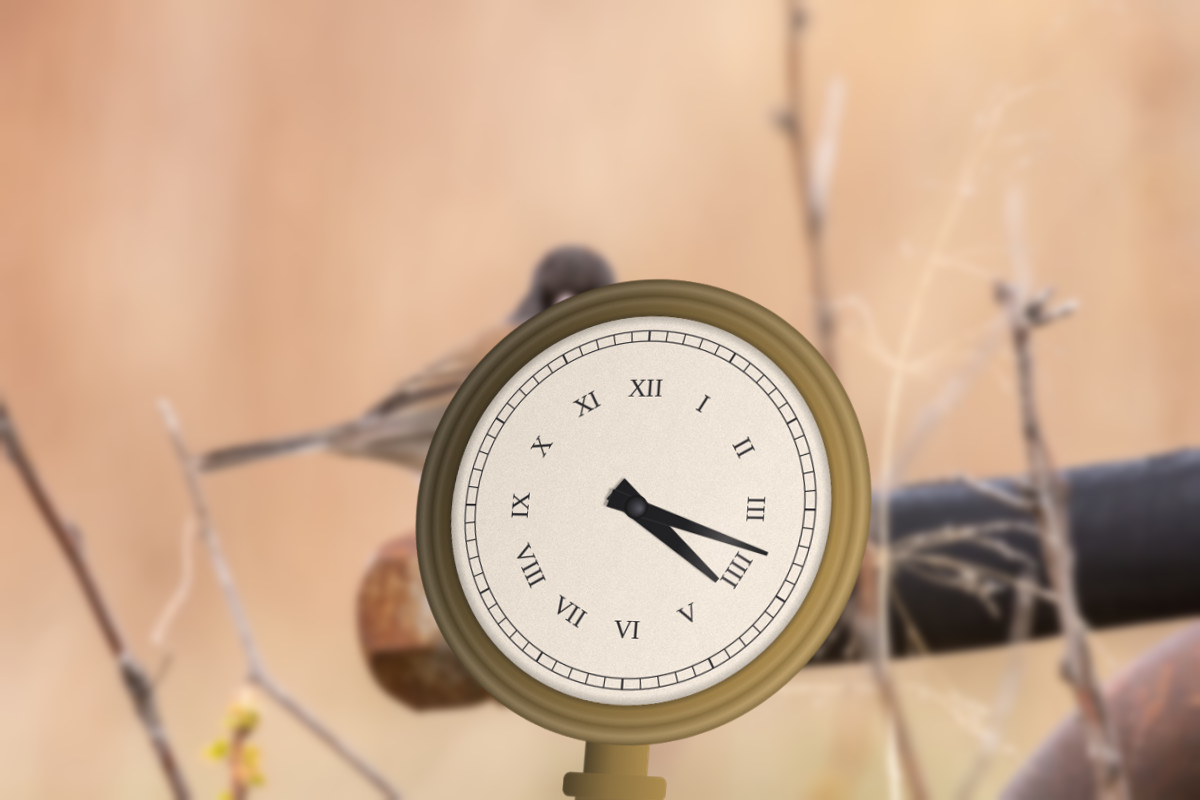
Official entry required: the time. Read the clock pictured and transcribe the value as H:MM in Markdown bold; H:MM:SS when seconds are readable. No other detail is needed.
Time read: **4:18**
